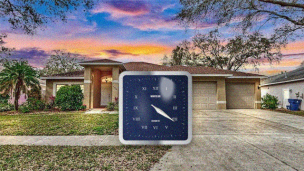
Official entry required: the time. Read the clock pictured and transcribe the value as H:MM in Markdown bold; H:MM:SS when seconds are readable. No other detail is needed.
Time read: **4:21**
